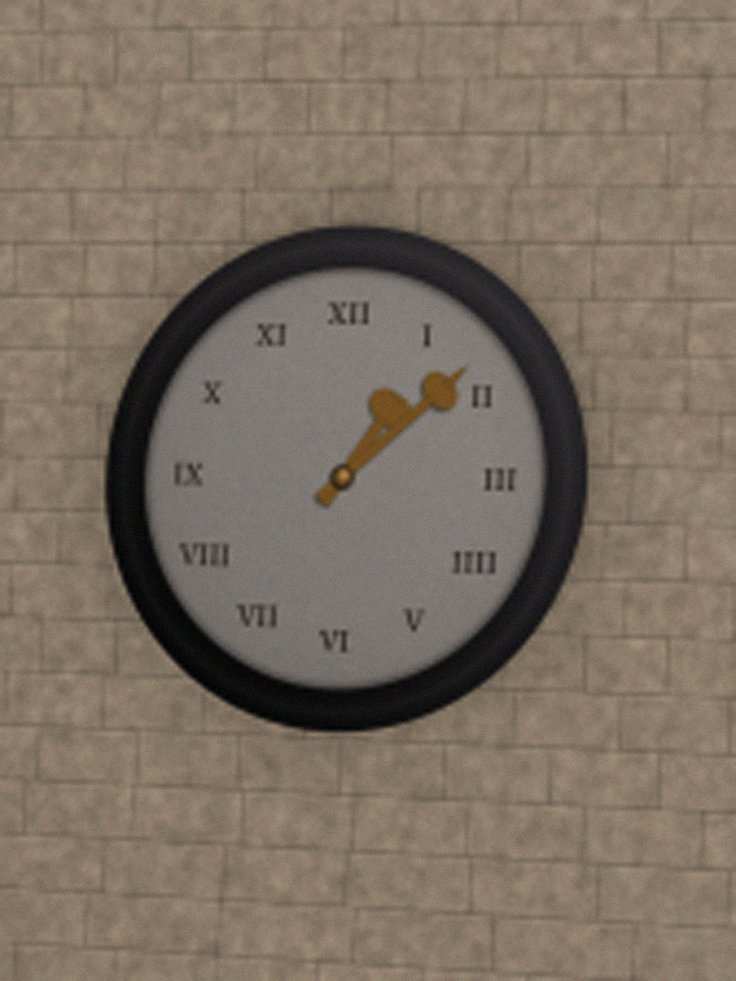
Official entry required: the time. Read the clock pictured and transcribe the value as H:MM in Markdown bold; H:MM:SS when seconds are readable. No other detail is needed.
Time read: **1:08**
